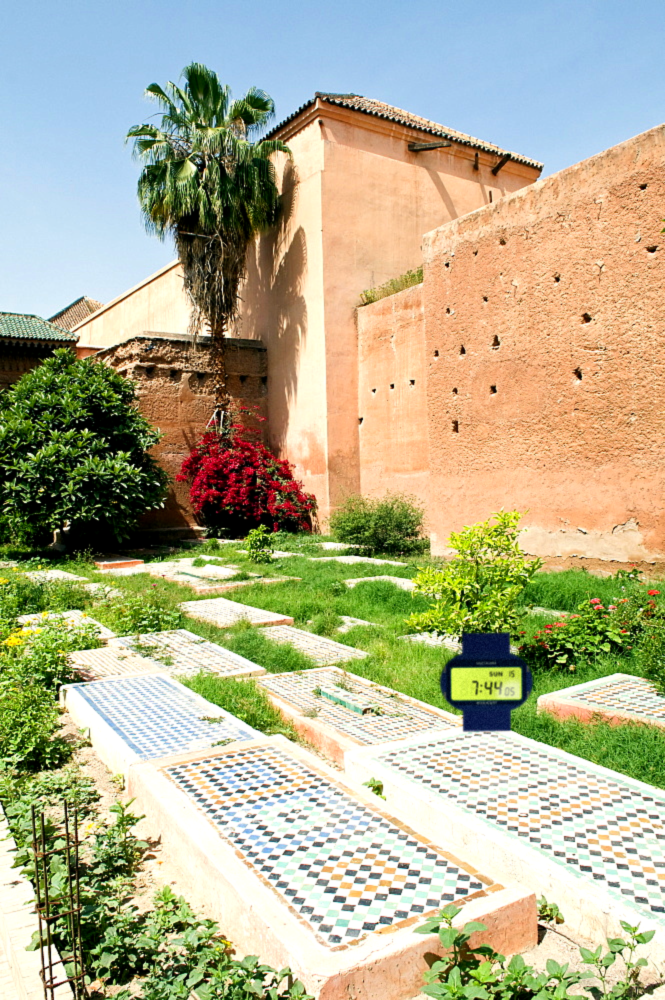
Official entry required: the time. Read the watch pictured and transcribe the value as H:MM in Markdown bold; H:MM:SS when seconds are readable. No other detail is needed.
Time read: **7:44**
